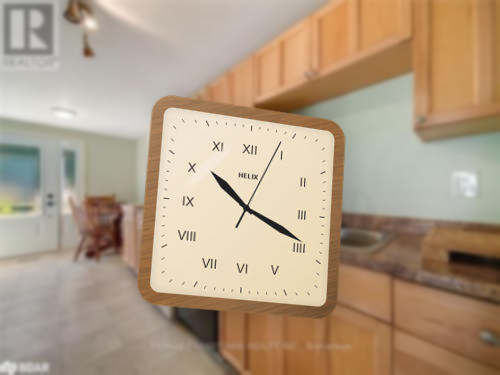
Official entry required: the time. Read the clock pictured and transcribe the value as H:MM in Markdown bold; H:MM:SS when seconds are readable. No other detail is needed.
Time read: **10:19:04**
